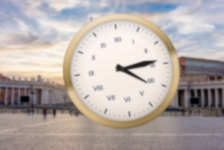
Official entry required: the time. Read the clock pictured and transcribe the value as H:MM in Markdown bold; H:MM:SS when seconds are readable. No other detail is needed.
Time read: **4:14**
